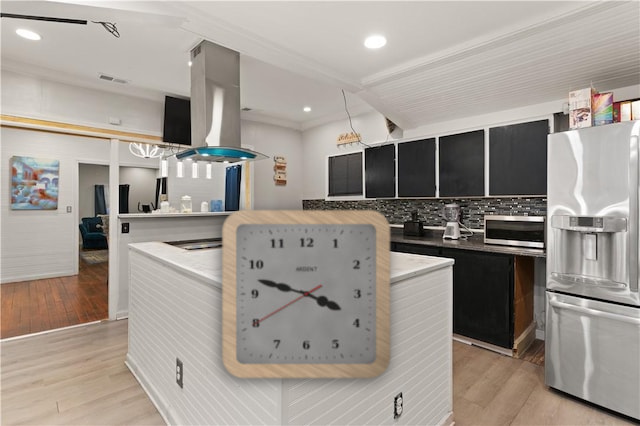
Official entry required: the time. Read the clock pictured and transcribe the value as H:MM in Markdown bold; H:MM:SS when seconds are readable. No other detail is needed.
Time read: **3:47:40**
